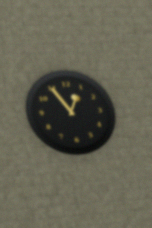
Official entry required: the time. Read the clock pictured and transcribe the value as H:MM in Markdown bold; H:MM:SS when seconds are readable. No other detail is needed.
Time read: **12:55**
